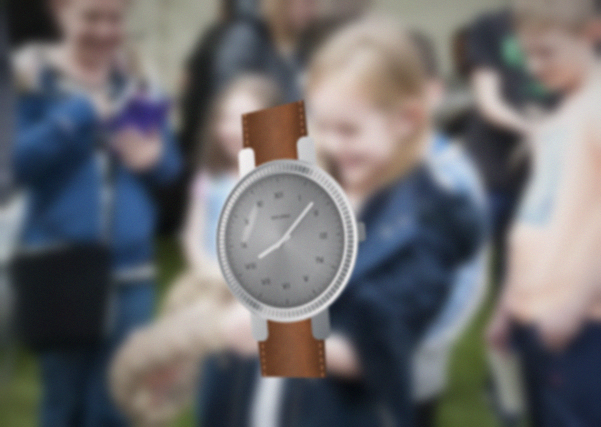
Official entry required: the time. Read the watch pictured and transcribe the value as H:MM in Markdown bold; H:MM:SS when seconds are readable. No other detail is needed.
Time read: **8:08**
